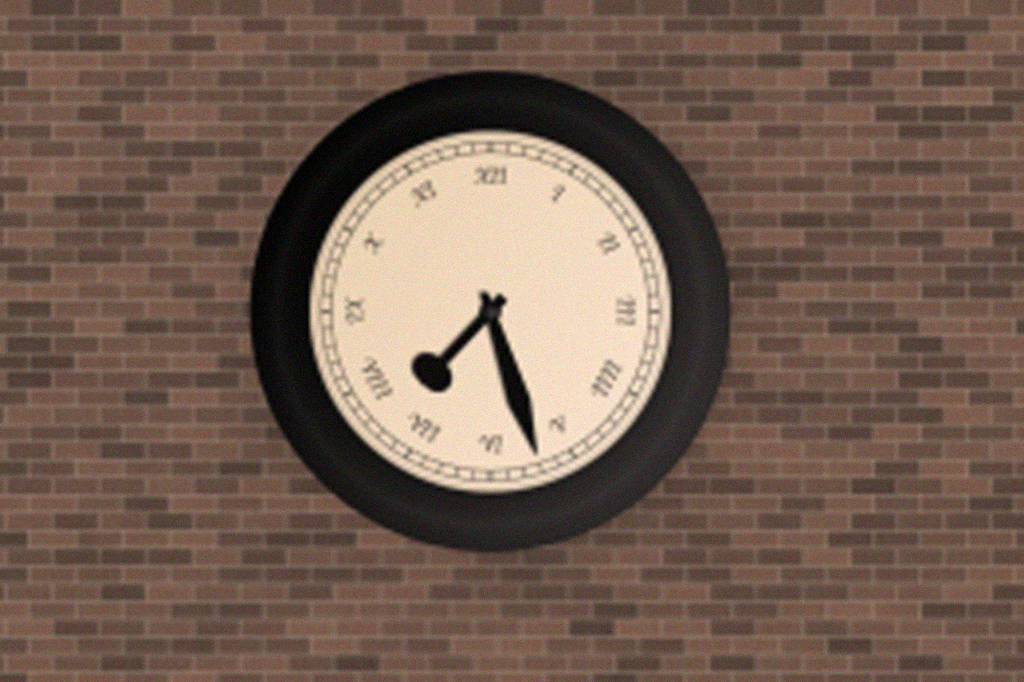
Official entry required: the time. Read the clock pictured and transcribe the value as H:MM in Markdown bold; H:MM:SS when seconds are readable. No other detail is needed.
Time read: **7:27**
